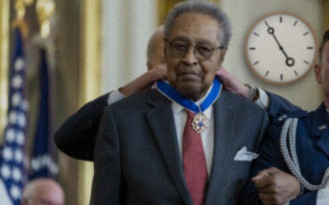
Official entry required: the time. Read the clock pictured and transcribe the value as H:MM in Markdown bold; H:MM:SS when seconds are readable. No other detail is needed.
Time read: **4:55**
